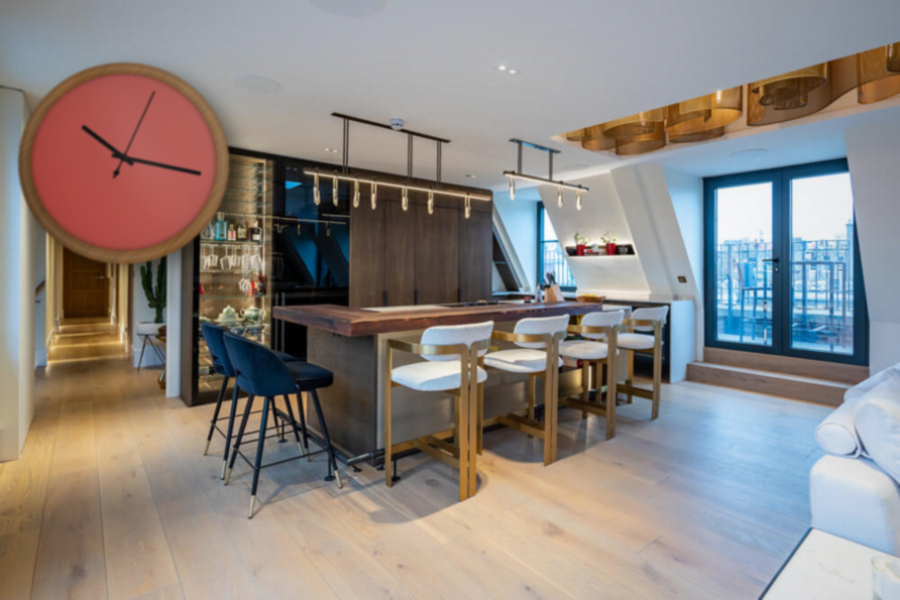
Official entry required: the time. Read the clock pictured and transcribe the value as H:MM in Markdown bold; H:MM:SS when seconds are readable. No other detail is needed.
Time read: **10:17:04**
